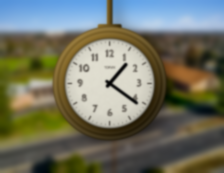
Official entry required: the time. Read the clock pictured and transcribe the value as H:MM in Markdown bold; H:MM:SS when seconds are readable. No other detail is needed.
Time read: **1:21**
